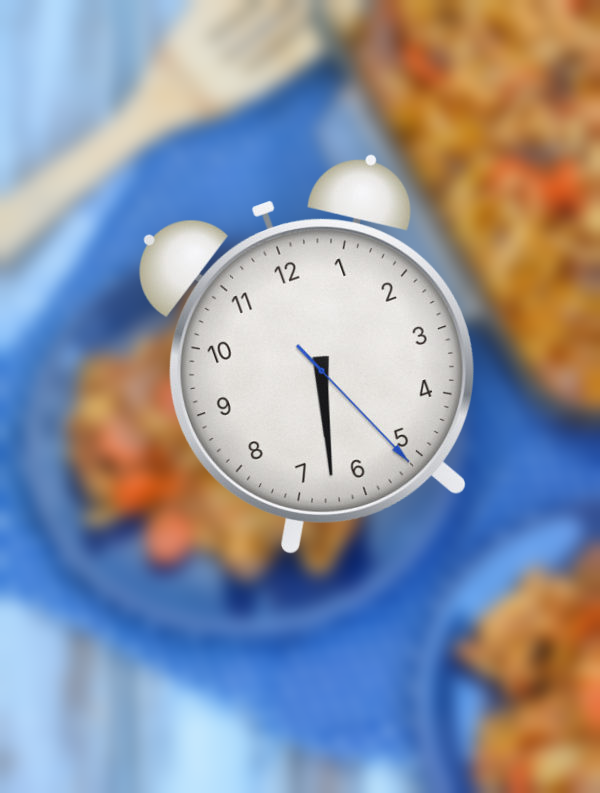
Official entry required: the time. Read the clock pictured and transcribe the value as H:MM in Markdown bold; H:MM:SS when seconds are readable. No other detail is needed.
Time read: **6:32:26**
